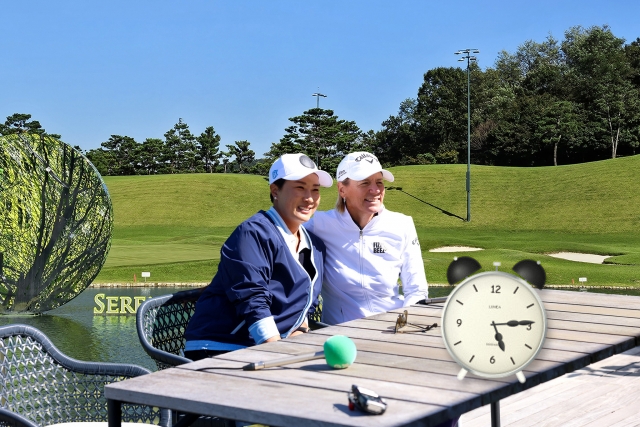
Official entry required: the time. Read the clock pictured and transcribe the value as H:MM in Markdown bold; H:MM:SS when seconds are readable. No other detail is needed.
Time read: **5:14**
